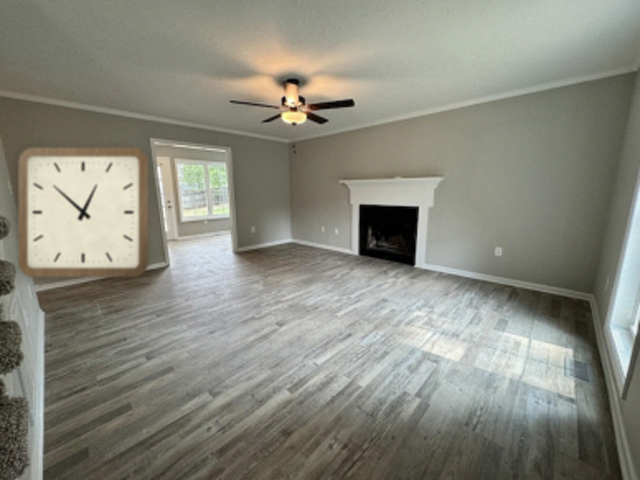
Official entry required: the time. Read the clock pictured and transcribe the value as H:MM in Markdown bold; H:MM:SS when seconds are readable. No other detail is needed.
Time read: **12:52**
